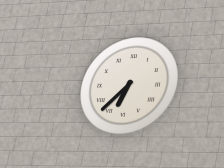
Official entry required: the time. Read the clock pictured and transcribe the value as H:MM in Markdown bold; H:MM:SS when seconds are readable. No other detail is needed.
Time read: **6:37**
